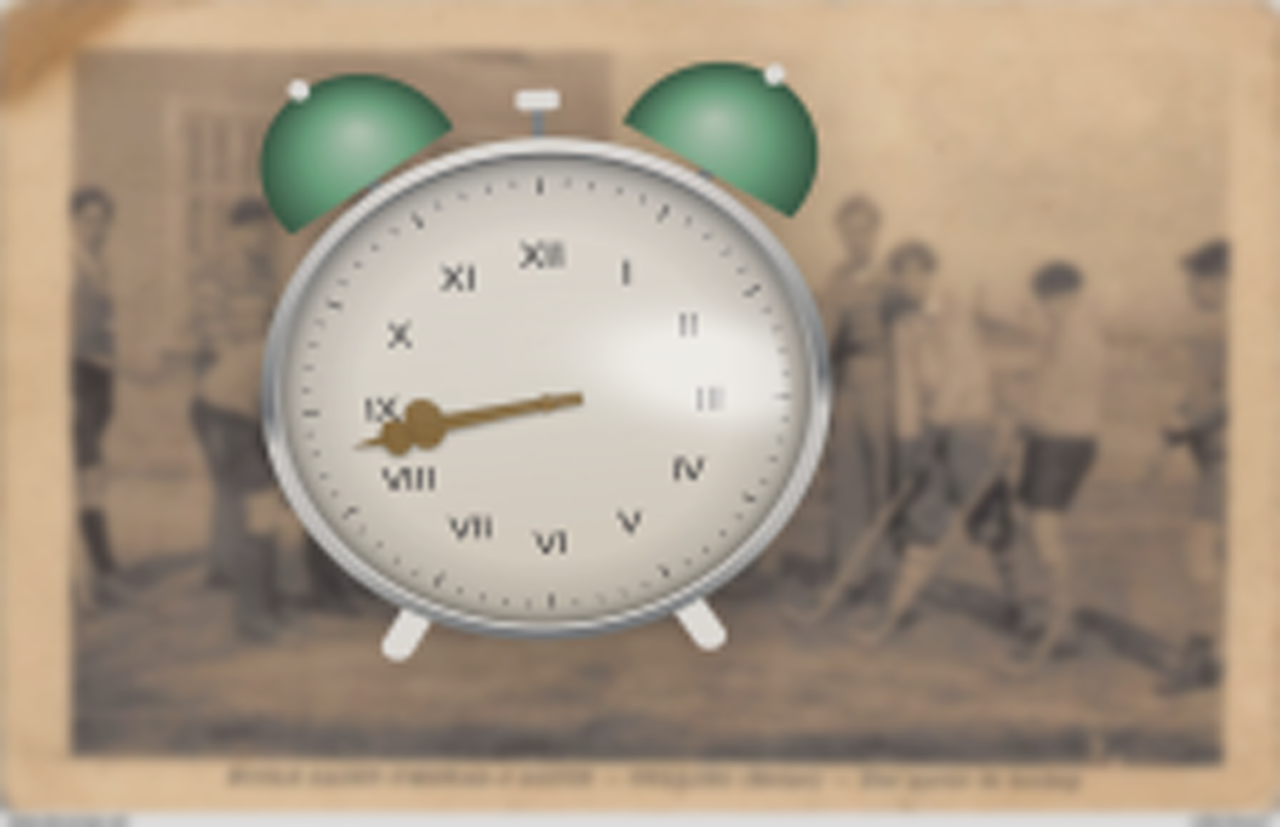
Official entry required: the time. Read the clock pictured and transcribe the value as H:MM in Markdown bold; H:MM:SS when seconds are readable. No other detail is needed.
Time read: **8:43**
